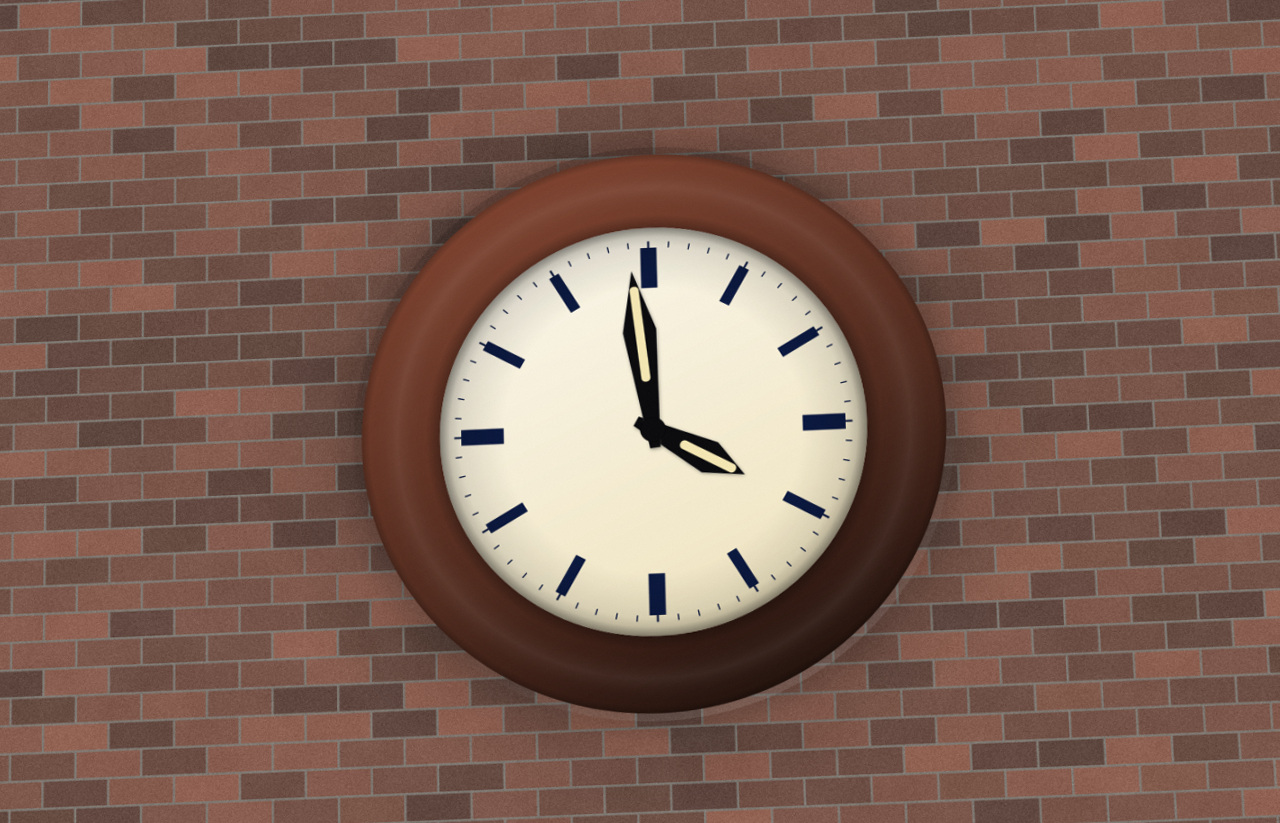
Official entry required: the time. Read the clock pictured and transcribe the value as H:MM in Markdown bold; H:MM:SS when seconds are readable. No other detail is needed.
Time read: **3:59**
